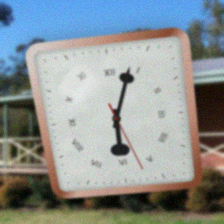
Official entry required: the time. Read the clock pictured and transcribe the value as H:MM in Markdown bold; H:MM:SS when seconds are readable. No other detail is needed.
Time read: **6:03:27**
